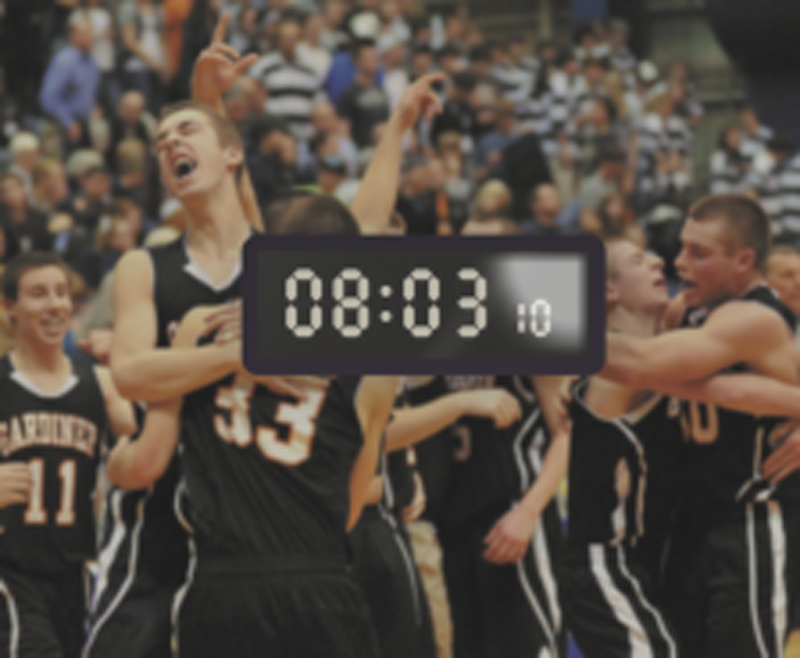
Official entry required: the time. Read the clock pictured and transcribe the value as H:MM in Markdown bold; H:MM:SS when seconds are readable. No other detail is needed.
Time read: **8:03:10**
